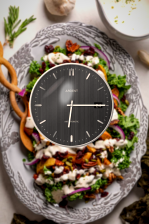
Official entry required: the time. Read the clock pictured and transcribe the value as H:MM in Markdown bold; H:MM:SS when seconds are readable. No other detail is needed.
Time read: **6:15**
